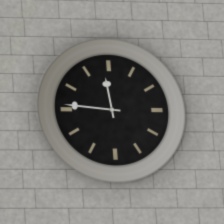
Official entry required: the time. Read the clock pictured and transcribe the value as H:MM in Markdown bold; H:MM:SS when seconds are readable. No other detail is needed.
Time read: **11:46**
